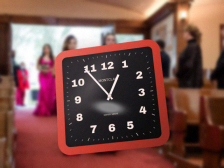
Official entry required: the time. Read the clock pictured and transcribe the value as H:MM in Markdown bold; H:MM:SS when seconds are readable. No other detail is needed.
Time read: **12:54**
